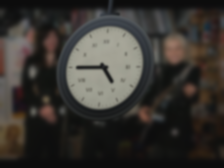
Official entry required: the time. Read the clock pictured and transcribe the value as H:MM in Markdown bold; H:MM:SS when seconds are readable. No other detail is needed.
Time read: **4:45**
